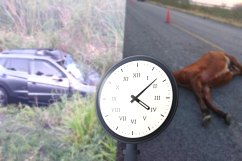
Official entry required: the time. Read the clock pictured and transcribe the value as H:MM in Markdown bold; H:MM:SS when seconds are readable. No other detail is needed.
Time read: **4:08**
